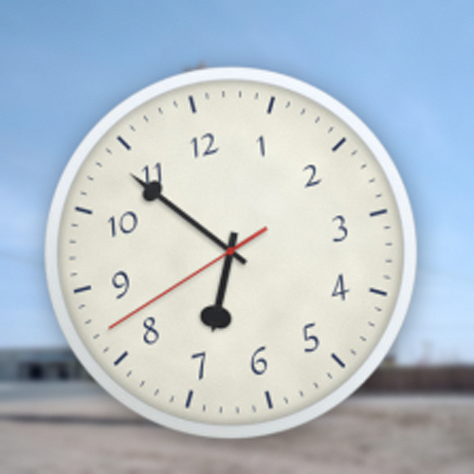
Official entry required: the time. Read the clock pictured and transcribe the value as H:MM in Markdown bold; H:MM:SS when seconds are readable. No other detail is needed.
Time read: **6:53:42**
